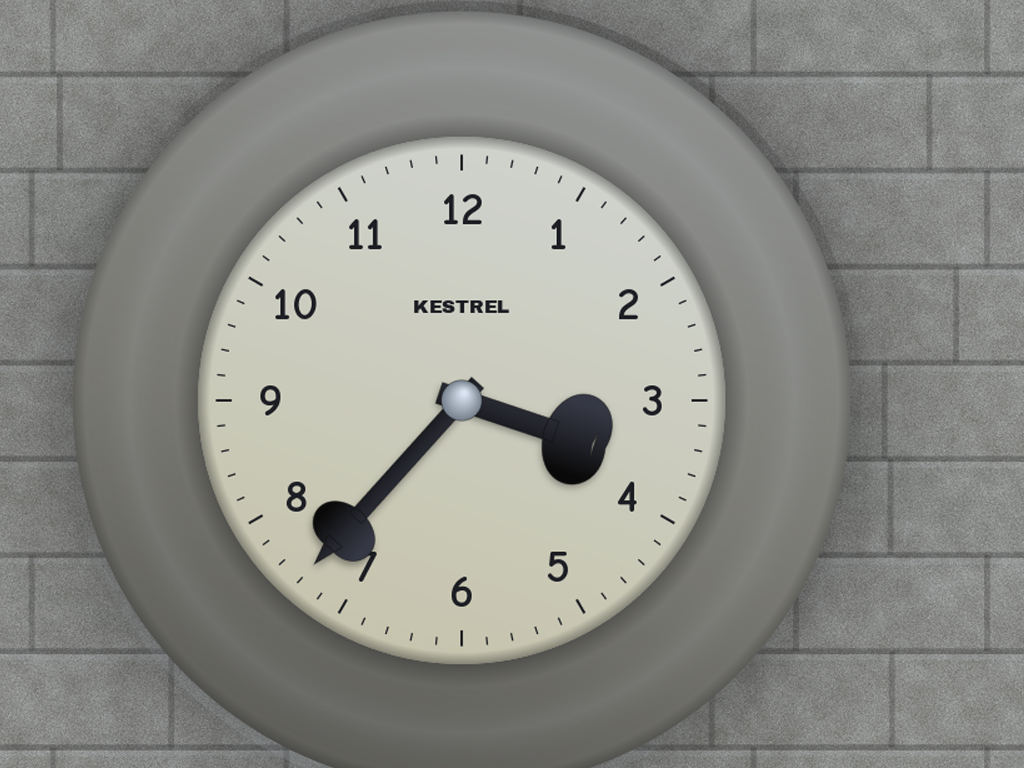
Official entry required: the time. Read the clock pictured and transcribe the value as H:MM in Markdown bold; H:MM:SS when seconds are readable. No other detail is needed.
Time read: **3:37**
